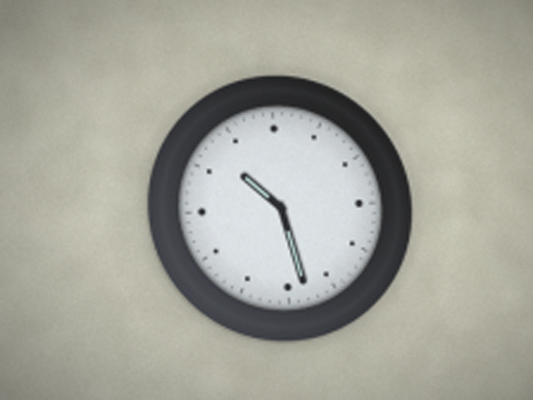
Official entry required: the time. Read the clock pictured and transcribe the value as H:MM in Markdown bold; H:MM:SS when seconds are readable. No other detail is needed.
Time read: **10:28**
